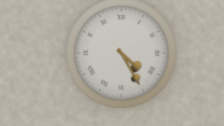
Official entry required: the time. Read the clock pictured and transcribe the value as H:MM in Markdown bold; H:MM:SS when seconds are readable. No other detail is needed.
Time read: **4:25**
